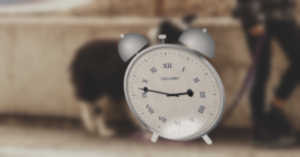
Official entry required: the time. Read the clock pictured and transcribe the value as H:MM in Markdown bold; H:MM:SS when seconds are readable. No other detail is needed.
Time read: **2:47**
